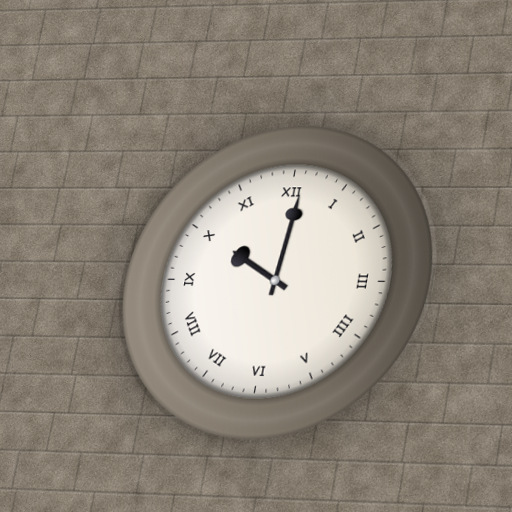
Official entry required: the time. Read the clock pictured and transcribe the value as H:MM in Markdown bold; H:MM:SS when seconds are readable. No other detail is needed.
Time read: **10:01**
